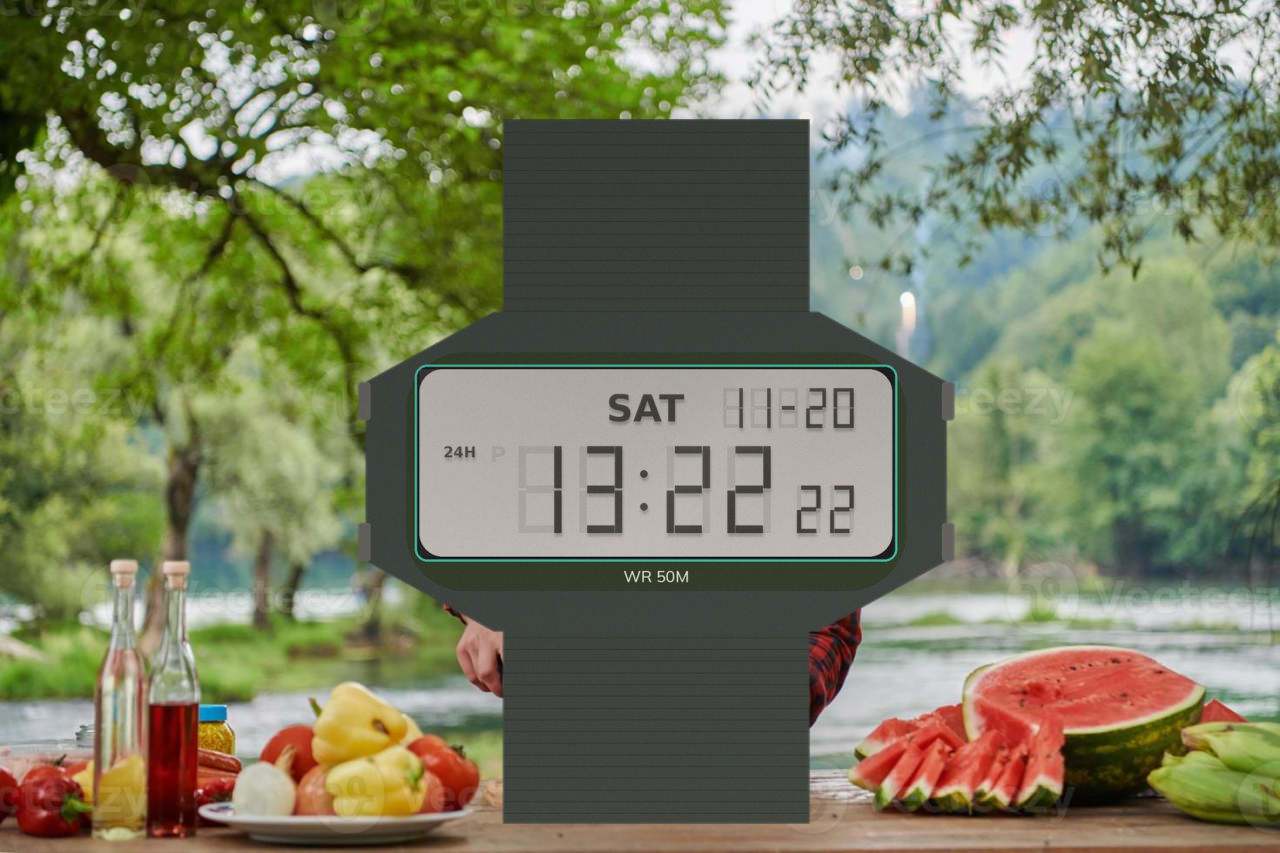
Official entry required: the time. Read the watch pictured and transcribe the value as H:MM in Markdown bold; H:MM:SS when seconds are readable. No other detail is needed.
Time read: **13:22:22**
